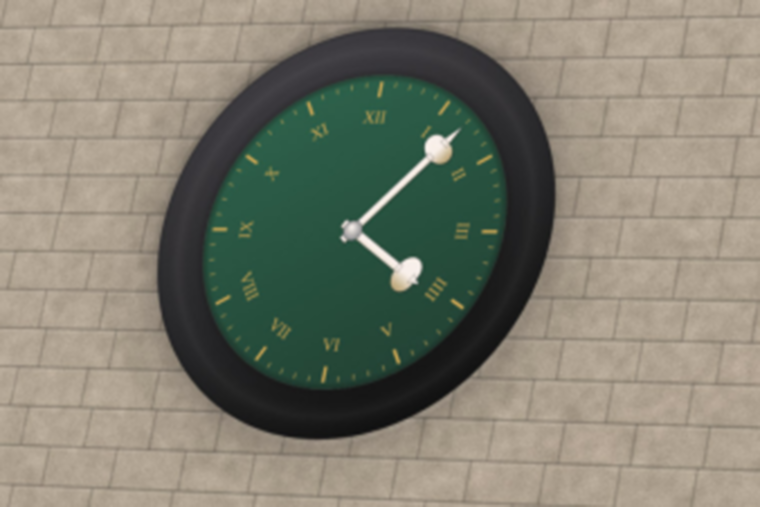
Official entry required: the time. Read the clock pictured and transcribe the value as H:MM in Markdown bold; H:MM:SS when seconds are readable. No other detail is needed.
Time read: **4:07**
